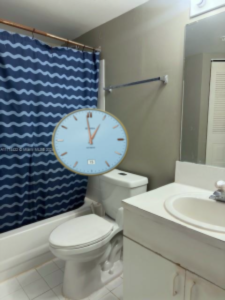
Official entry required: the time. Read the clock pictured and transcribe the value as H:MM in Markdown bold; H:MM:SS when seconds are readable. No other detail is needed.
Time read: **12:59**
